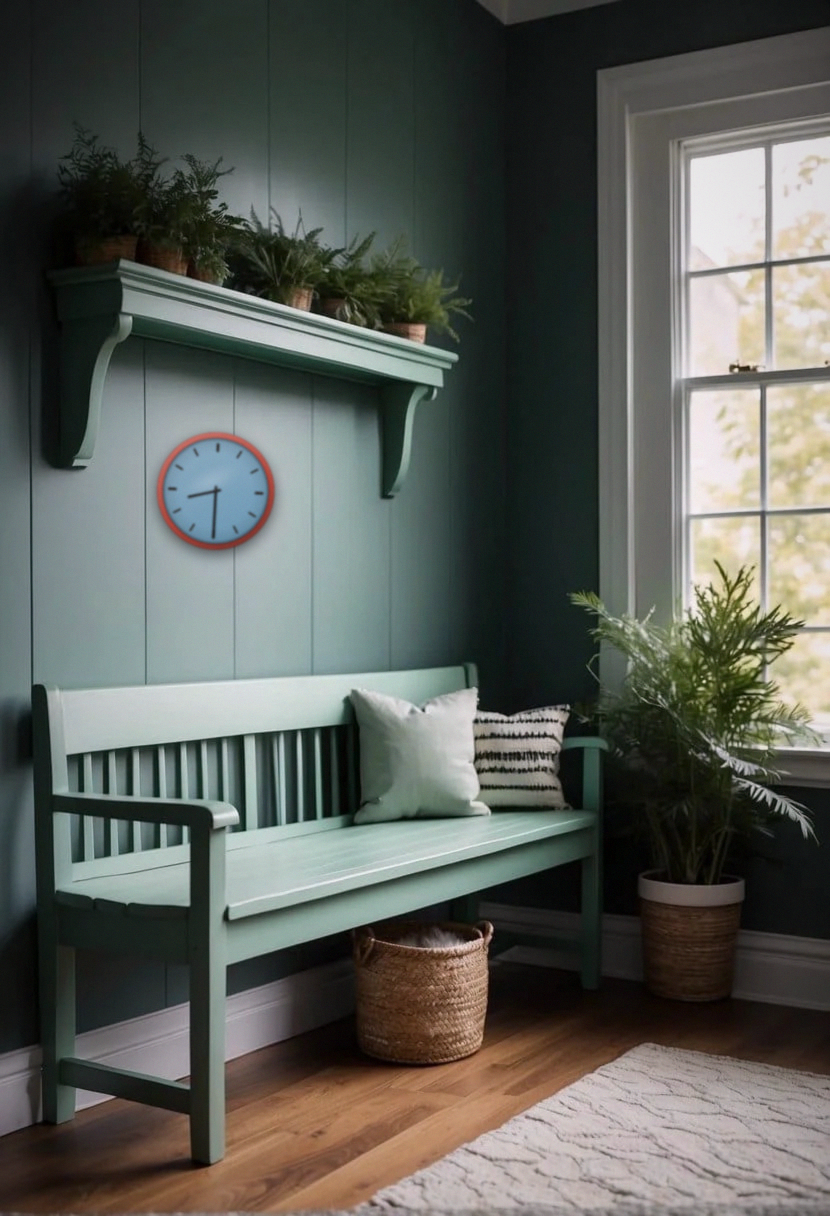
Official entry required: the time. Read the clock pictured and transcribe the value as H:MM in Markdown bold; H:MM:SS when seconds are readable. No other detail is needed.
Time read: **8:30**
